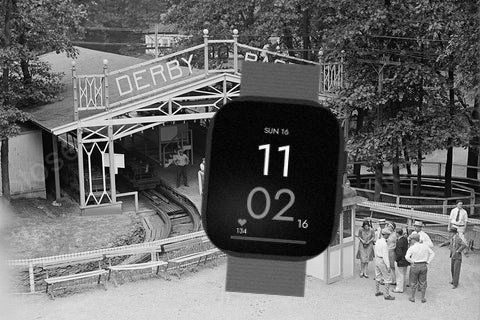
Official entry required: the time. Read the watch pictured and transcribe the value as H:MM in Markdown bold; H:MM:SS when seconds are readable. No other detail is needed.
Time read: **11:02:16**
